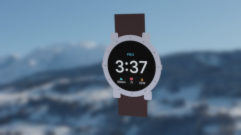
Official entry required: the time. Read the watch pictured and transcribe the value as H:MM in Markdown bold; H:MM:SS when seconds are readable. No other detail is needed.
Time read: **3:37**
